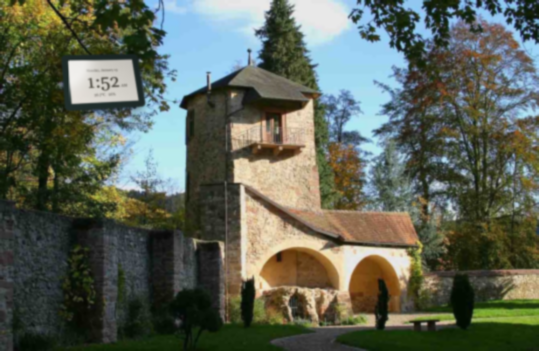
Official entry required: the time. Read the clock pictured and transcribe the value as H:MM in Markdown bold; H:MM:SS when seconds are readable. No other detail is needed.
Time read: **1:52**
